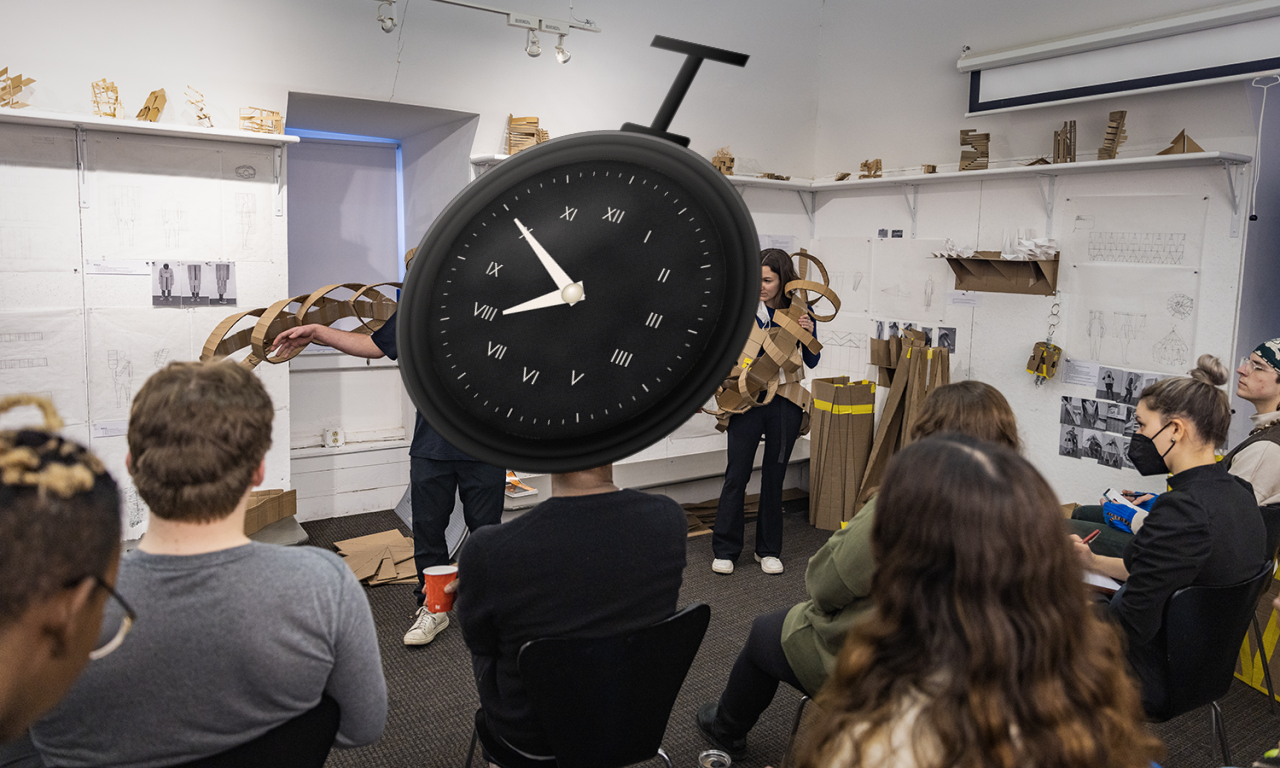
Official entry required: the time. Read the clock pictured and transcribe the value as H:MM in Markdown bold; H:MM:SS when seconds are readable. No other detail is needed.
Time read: **7:50**
